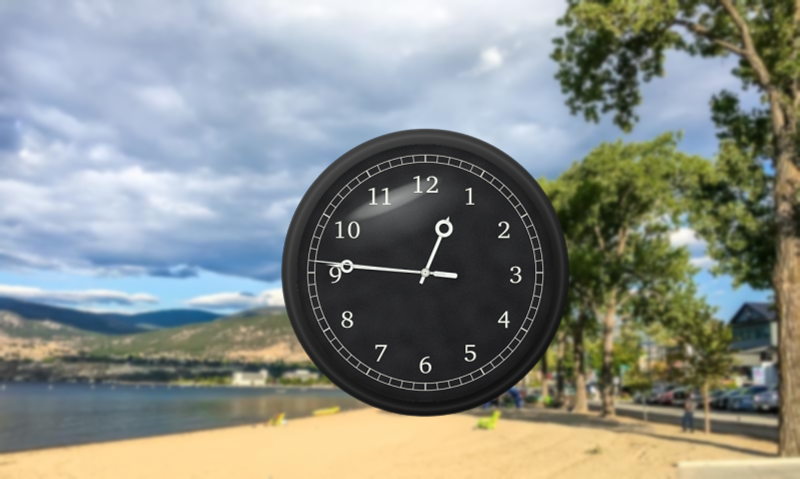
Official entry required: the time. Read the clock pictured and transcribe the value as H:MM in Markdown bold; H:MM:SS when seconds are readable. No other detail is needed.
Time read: **12:45:46**
